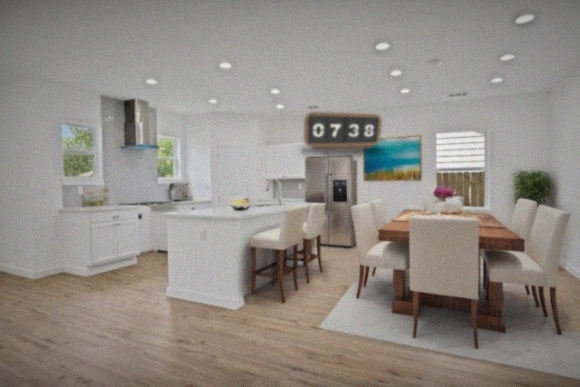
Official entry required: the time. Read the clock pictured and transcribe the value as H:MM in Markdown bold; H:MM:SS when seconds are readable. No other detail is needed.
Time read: **7:38**
